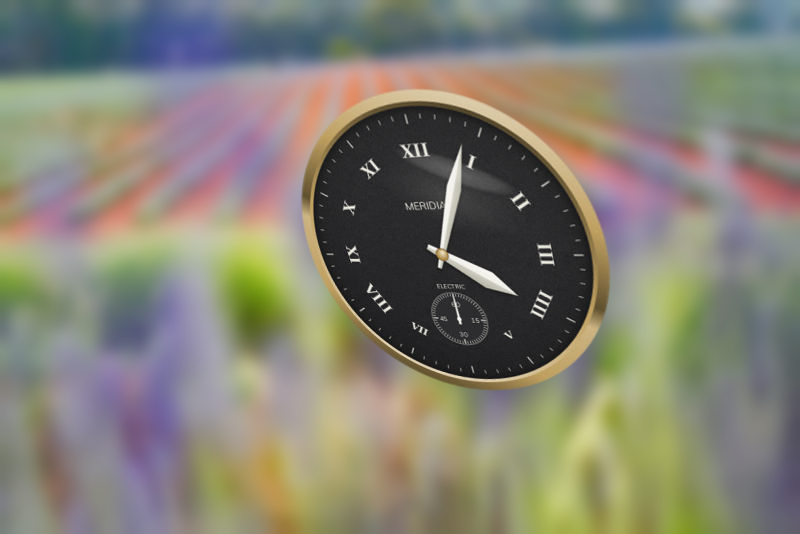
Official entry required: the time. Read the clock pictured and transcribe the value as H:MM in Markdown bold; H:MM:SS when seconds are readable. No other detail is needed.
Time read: **4:04**
